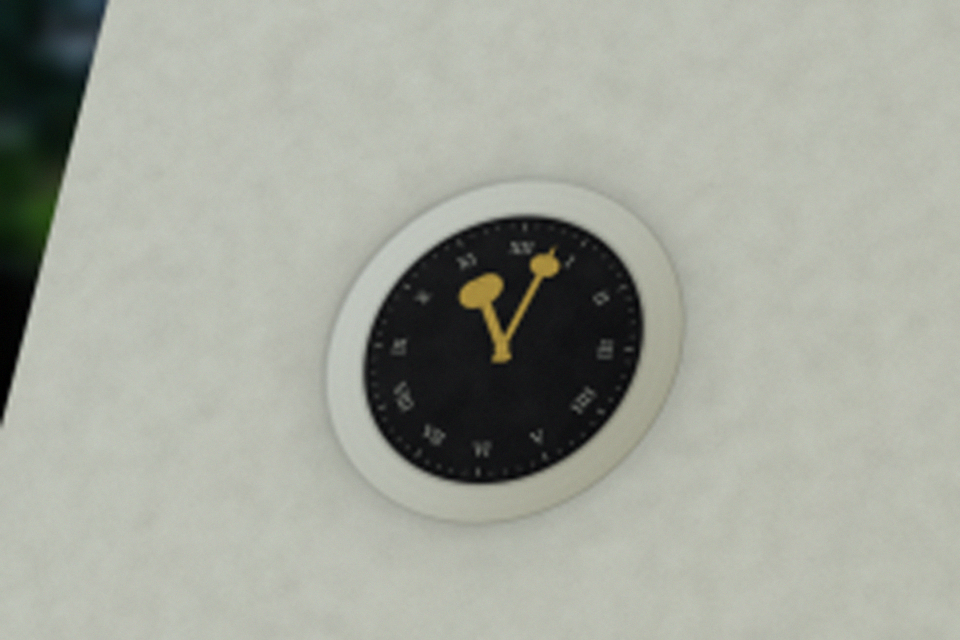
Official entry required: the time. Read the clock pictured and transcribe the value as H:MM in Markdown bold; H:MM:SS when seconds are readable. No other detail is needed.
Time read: **11:03**
